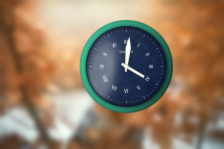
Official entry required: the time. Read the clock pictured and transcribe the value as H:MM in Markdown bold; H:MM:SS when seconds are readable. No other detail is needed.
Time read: **4:01**
